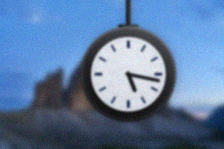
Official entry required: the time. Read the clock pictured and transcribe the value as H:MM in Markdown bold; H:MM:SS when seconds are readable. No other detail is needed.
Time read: **5:17**
